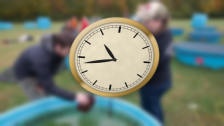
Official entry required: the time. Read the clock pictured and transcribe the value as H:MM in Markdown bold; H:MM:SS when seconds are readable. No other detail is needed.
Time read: **10:43**
